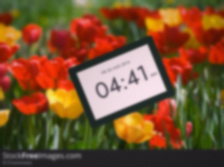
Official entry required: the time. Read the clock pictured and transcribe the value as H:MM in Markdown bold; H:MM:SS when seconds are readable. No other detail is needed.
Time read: **4:41**
